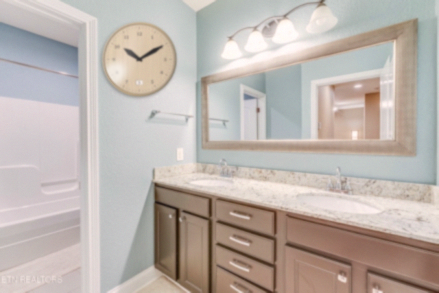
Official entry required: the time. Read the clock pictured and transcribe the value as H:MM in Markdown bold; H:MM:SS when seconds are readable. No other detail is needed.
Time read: **10:10**
